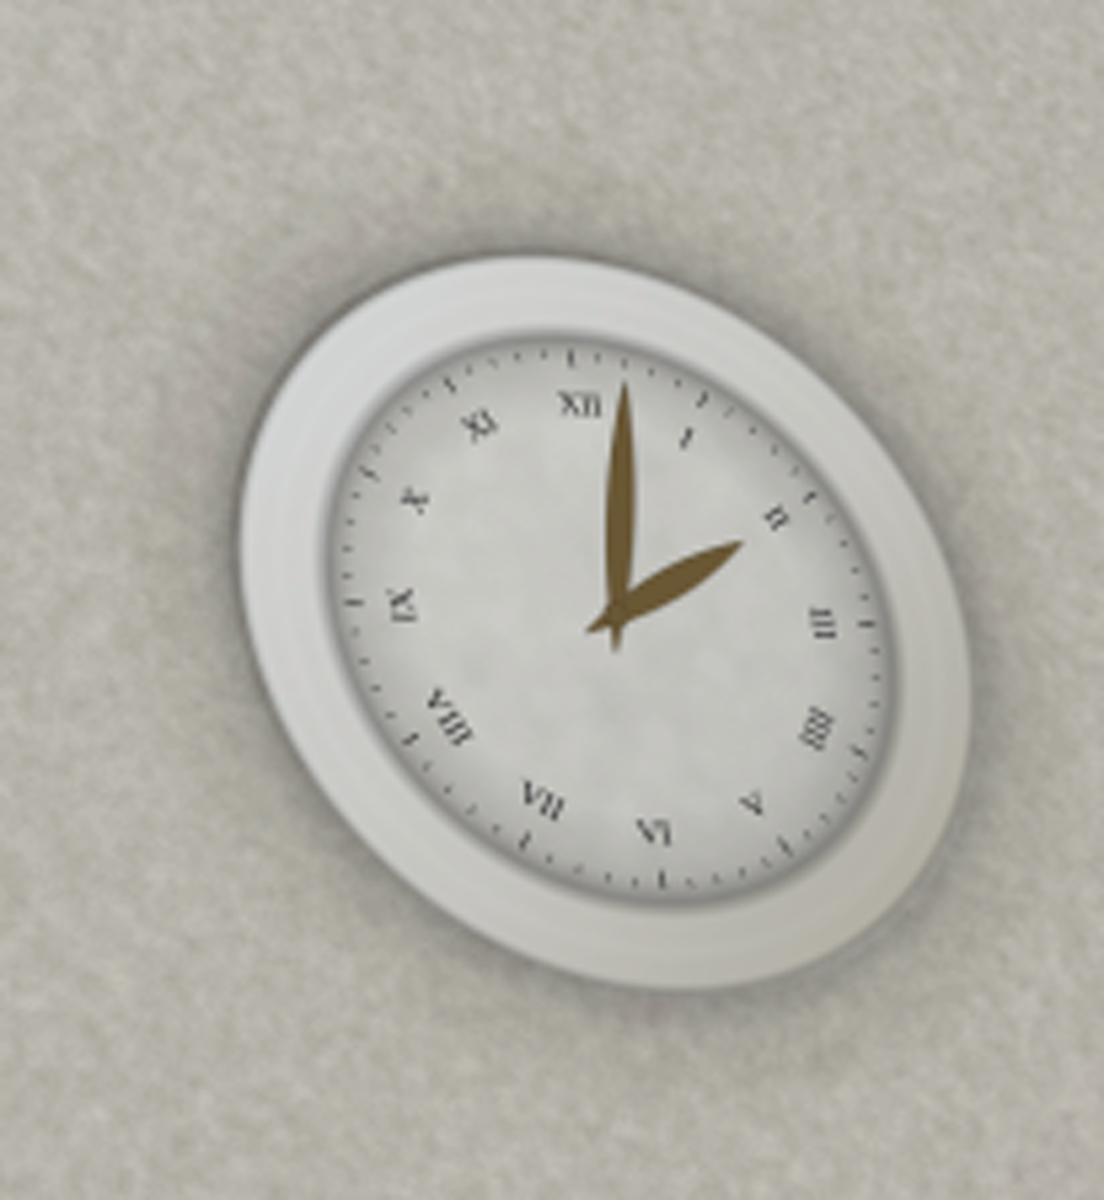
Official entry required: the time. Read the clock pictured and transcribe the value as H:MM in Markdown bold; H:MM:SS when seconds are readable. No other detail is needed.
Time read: **2:02**
